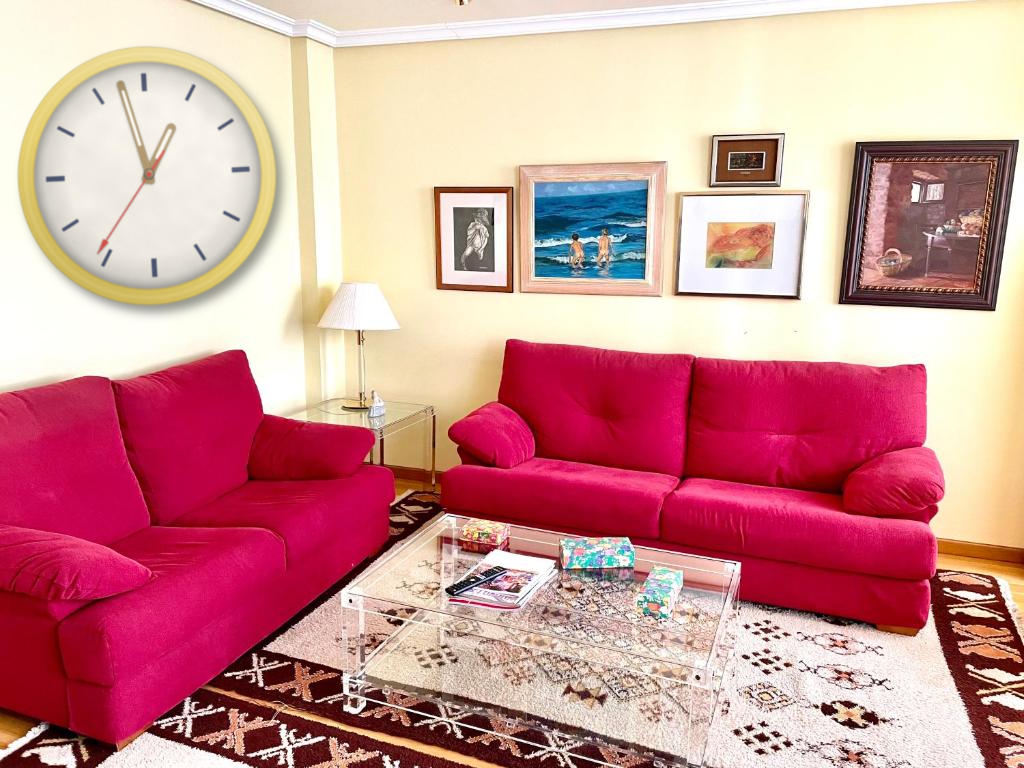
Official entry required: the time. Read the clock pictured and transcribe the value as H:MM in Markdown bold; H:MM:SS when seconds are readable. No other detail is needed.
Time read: **12:57:36**
